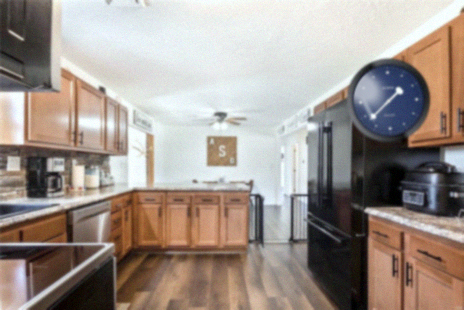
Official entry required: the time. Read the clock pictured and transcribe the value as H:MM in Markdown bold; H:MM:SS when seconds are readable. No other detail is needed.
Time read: **1:38**
